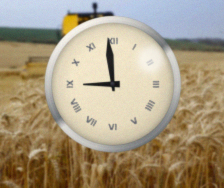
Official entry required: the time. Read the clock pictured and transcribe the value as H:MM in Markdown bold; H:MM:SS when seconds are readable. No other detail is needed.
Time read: **8:59**
